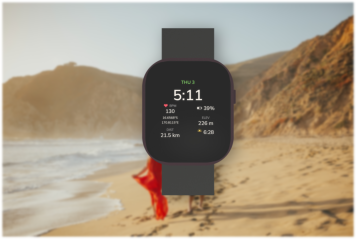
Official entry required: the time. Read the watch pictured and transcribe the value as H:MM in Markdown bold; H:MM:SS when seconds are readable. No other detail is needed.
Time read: **5:11**
